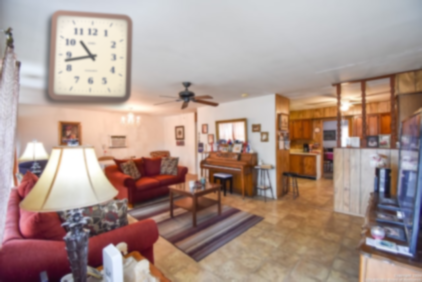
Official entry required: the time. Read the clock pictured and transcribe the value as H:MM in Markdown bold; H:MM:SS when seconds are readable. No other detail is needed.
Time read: **10:43**
